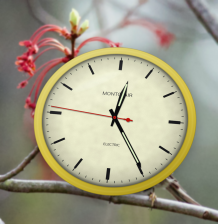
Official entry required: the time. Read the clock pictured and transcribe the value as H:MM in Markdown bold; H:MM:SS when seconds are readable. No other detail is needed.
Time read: **12:24:46**
